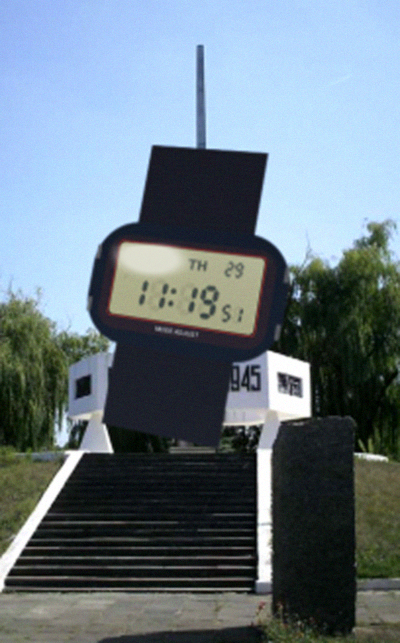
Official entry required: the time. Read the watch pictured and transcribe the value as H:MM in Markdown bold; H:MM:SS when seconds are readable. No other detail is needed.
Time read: **11:19:51**
